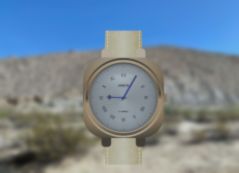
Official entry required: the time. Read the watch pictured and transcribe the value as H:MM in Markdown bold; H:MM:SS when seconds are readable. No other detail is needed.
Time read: **9:05**
